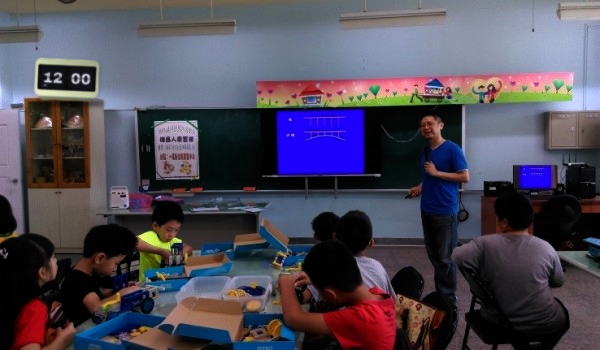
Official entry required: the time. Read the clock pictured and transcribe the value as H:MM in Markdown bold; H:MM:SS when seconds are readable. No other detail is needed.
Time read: **12:00**
